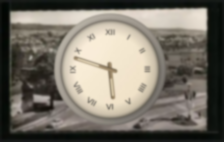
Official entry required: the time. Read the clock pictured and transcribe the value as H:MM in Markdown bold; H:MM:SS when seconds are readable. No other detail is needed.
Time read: **5:48**
